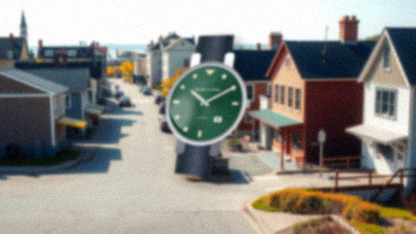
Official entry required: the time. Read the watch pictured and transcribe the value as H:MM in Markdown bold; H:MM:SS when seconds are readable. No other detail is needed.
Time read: **10:10**
